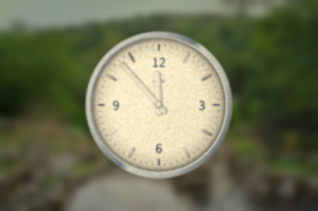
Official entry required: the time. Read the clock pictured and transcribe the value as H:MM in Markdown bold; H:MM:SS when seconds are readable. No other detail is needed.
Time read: **11:53**
